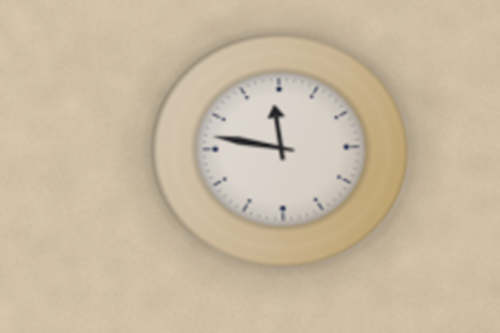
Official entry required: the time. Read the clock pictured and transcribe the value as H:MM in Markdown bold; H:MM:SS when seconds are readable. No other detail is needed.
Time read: **11:47**
